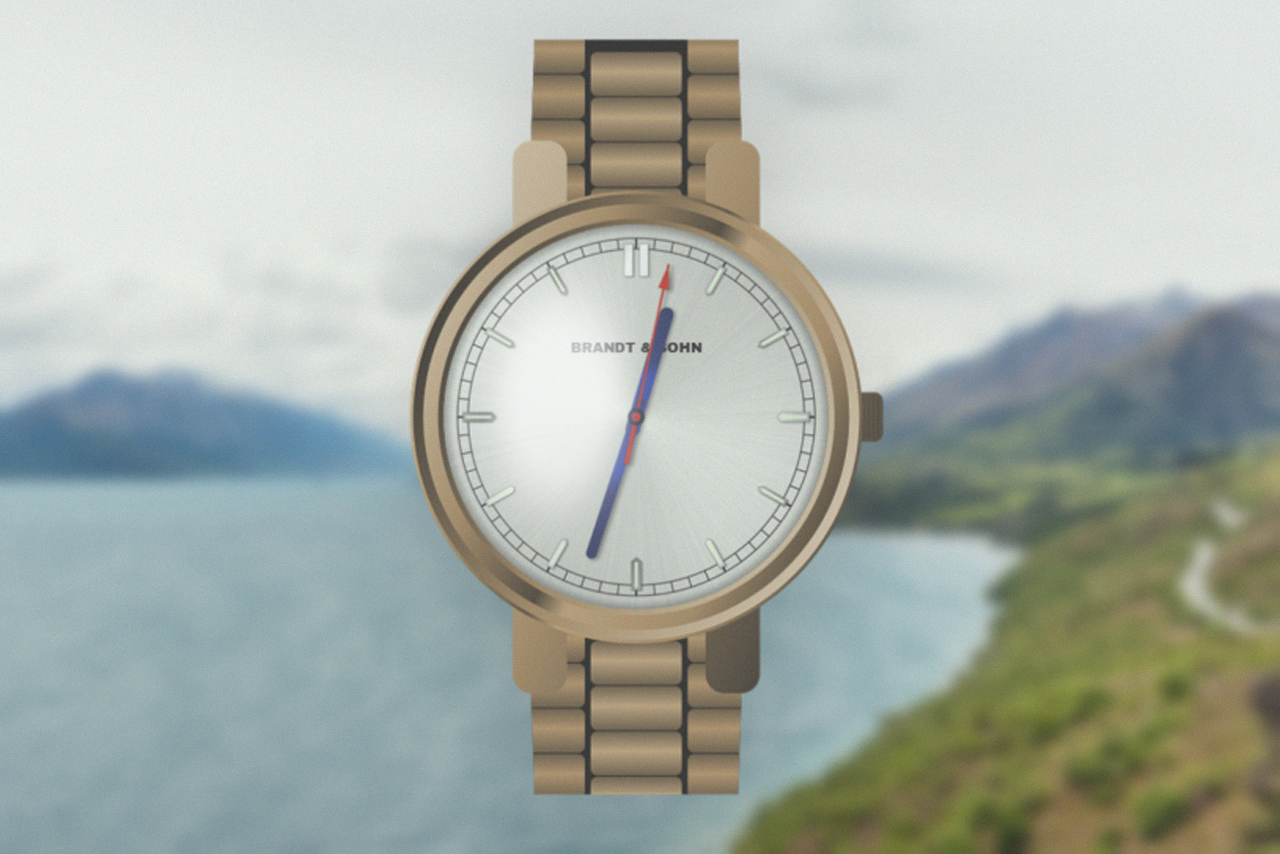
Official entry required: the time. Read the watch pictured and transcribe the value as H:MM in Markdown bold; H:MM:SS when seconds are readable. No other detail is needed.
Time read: **12:33:02**
